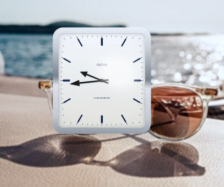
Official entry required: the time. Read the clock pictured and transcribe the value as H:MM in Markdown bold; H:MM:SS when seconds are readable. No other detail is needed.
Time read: **9:44**
